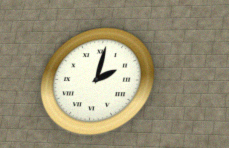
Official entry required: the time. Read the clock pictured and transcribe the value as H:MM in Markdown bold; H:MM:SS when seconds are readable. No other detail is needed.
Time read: **2:01**
